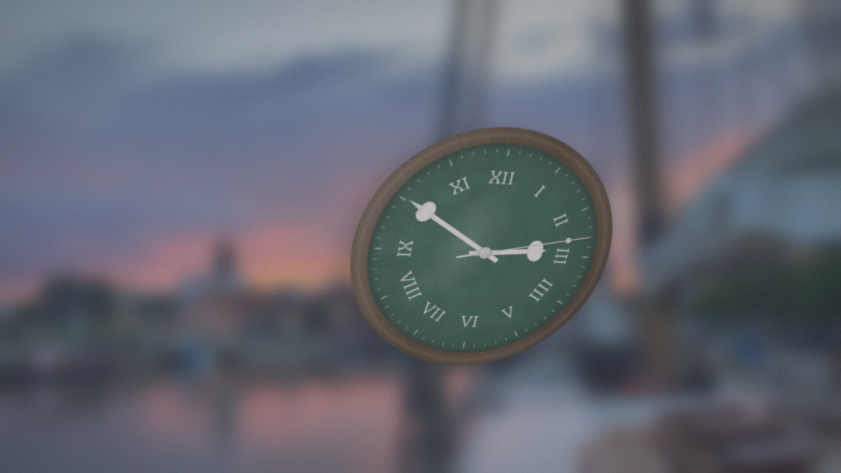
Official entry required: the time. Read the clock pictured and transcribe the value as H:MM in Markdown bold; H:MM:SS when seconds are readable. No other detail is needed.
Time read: **2:50:13**
